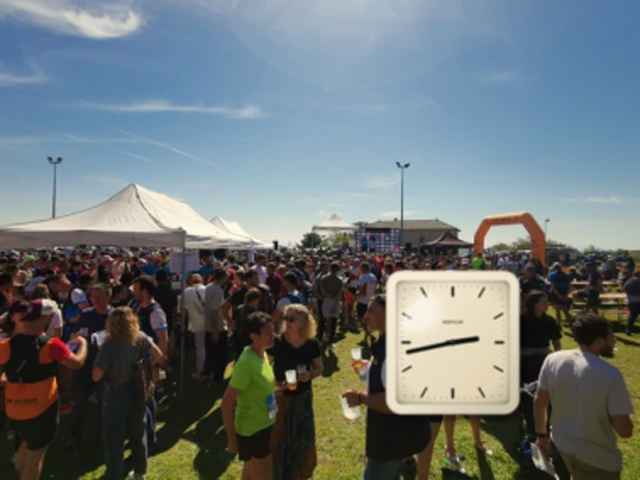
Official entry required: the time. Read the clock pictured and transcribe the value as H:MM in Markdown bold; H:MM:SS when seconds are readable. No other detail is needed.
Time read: **2:43**
